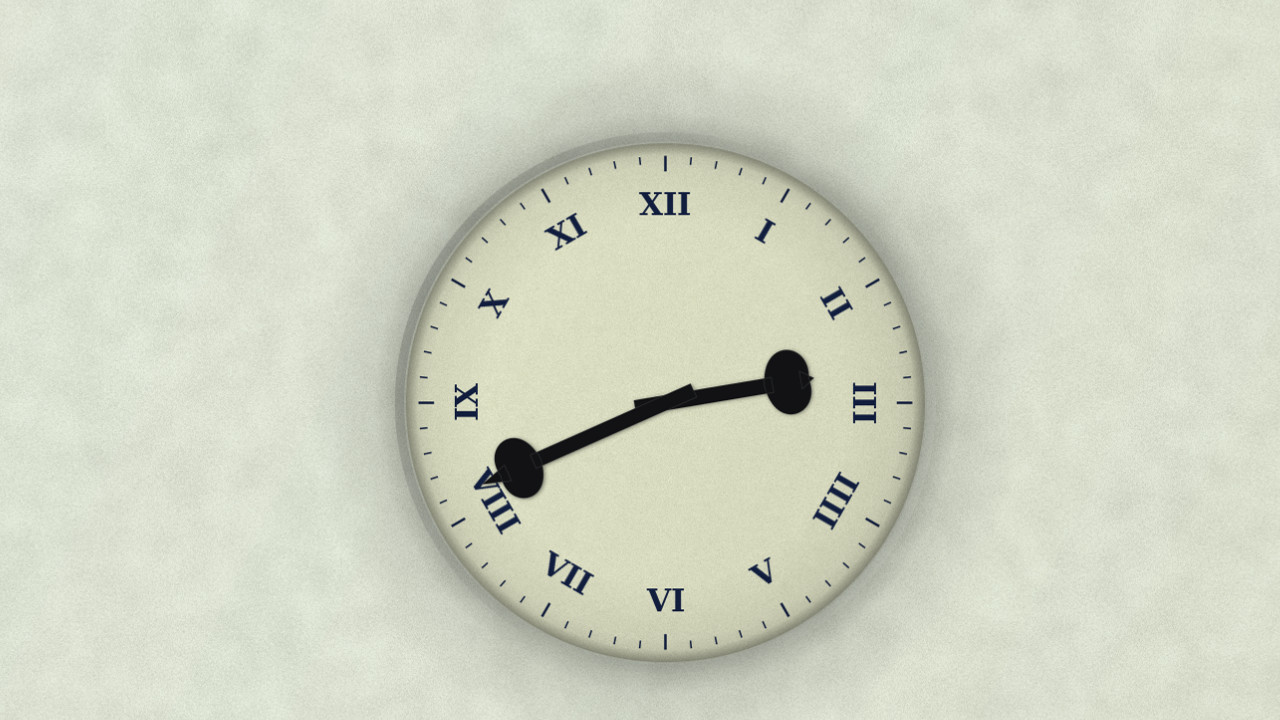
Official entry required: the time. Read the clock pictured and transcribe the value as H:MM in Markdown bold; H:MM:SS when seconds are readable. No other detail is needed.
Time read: **2:41**
